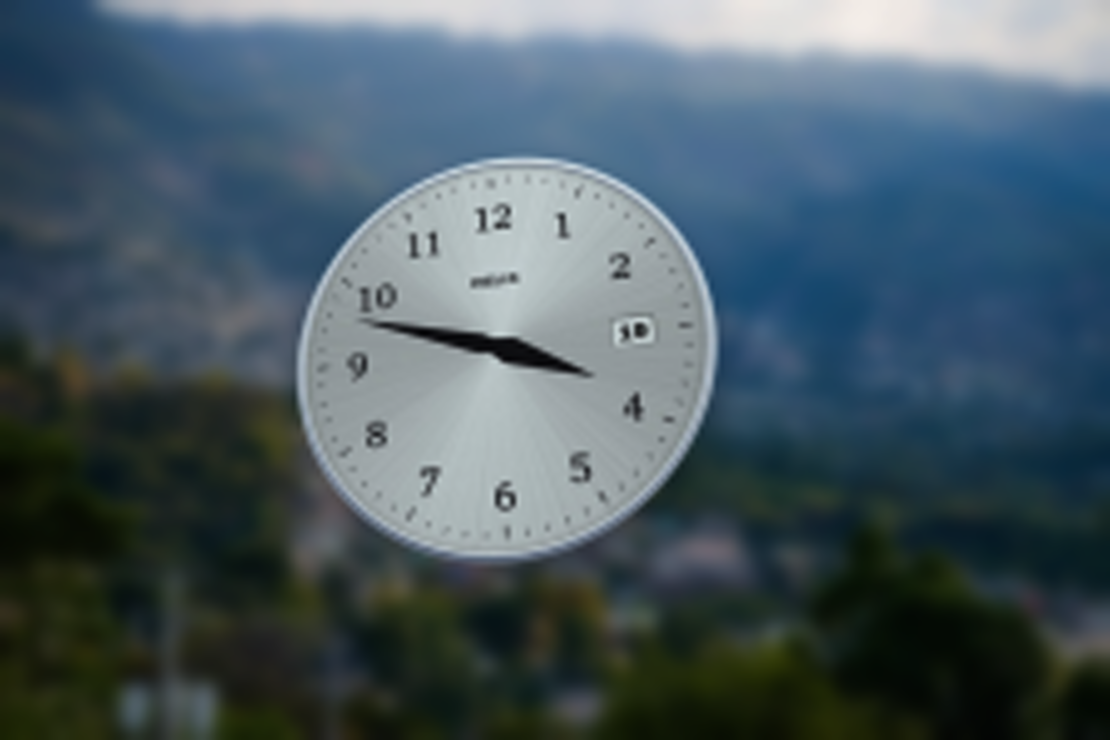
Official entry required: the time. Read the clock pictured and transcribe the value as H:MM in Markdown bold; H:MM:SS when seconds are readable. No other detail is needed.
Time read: **3:48**
